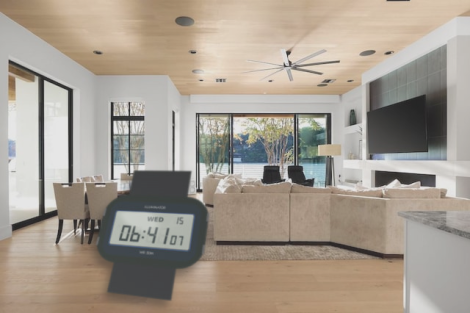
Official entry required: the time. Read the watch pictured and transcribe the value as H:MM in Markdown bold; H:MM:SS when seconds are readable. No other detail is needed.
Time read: **6:41:07**
